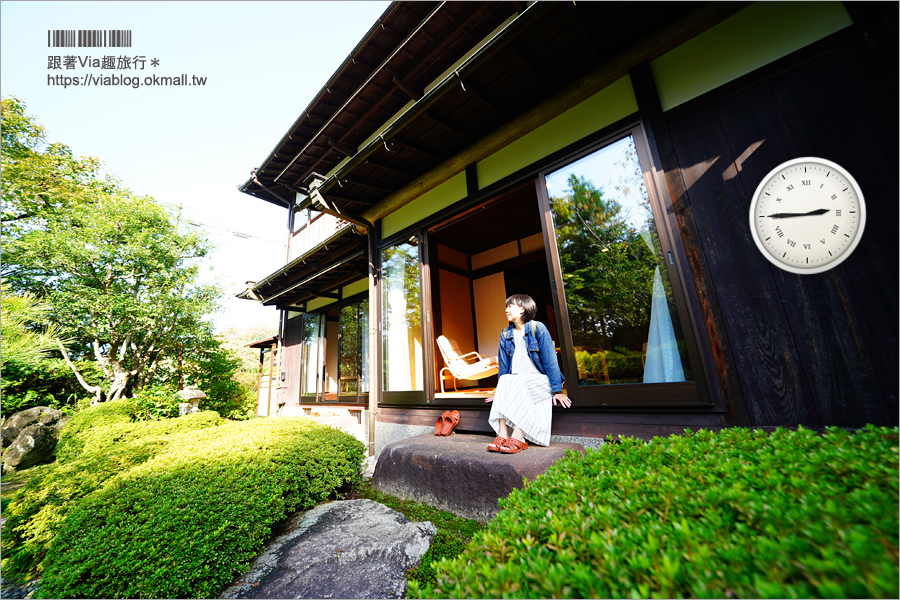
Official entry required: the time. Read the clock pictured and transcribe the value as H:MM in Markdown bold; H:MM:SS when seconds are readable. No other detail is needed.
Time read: **2:45**
